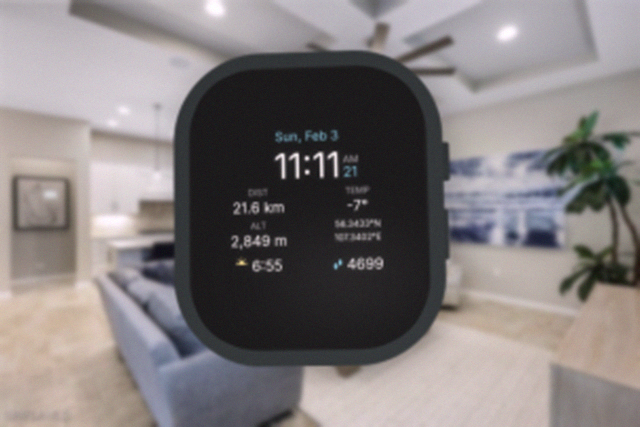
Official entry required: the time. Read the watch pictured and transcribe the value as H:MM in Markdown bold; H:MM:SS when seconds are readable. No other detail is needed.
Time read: **11:11**
